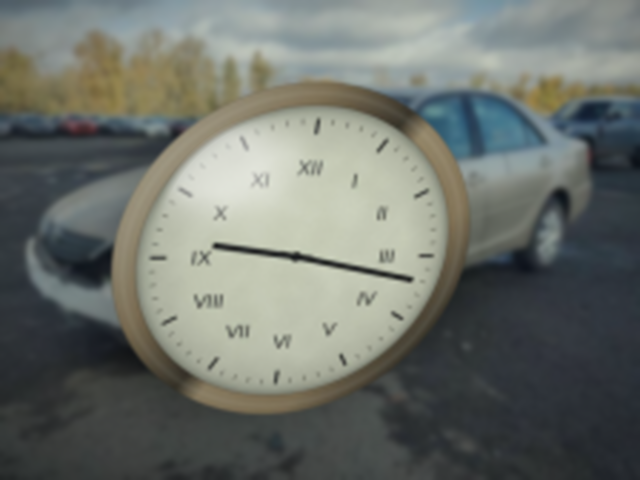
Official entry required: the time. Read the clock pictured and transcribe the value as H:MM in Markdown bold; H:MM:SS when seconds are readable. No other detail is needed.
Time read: **9:17**
